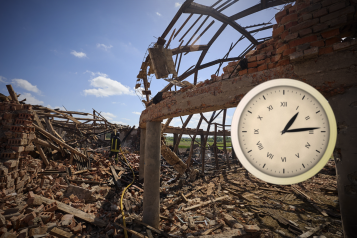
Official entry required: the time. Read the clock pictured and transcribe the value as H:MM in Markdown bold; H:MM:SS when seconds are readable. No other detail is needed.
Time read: **1:14**
